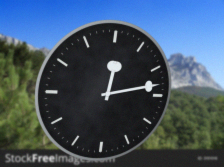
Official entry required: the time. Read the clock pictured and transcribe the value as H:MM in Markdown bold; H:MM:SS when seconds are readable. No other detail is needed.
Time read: **12:13**
